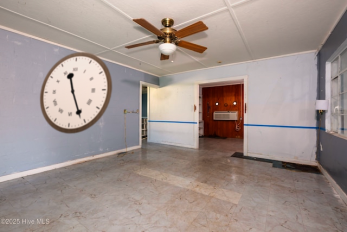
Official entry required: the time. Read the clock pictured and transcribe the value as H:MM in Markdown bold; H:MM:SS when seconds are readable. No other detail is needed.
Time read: **11:26**
